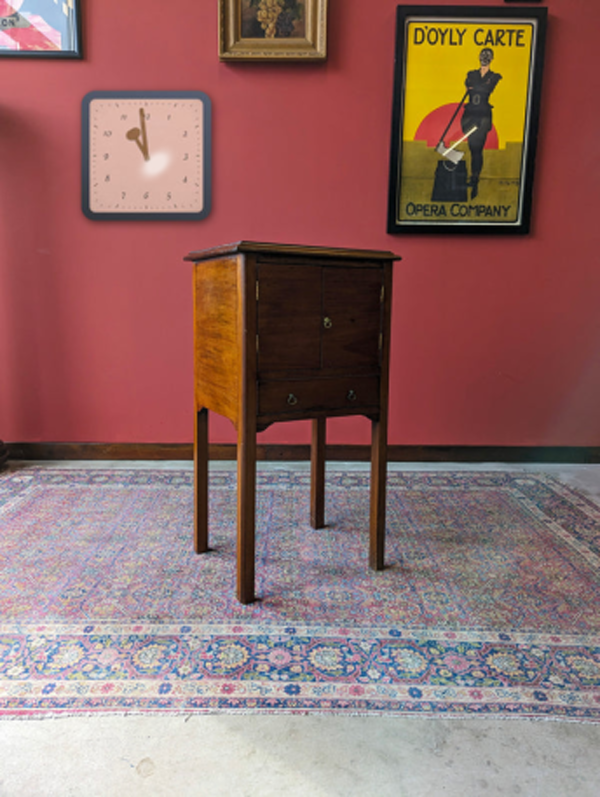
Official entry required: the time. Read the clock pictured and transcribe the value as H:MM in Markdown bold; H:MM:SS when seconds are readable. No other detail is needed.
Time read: **10:59**
